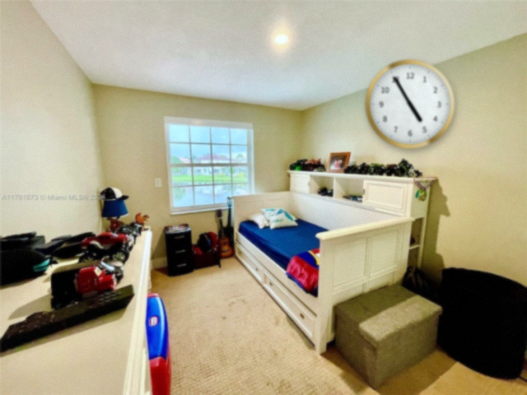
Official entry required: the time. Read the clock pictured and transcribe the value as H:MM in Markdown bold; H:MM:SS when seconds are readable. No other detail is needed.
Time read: **4:55**
